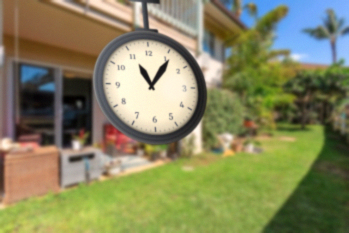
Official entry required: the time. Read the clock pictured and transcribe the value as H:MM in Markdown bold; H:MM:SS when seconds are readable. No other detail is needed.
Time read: **11:06**
